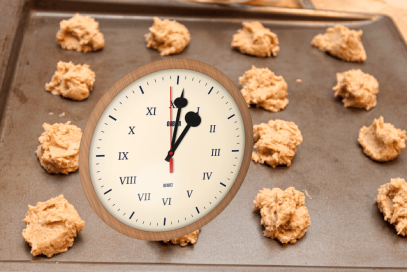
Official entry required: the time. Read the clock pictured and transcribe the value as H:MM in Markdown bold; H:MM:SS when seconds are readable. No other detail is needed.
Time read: **1:00:59**
